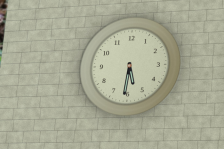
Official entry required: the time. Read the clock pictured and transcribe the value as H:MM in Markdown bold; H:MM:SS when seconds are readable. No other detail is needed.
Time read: **5:31**
